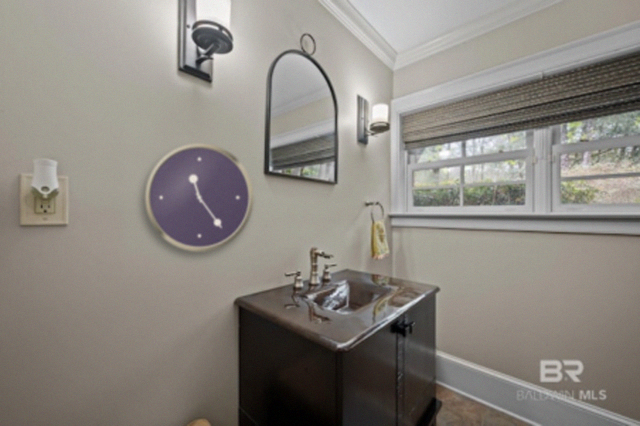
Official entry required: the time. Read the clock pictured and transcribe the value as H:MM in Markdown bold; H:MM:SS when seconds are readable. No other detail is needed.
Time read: **11:24**
